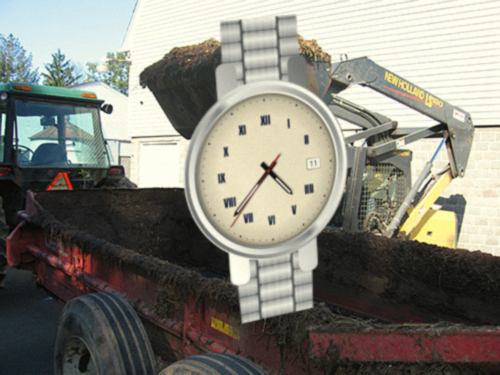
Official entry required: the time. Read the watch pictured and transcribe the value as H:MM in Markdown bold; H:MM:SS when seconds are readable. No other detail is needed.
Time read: **4:37:37**
